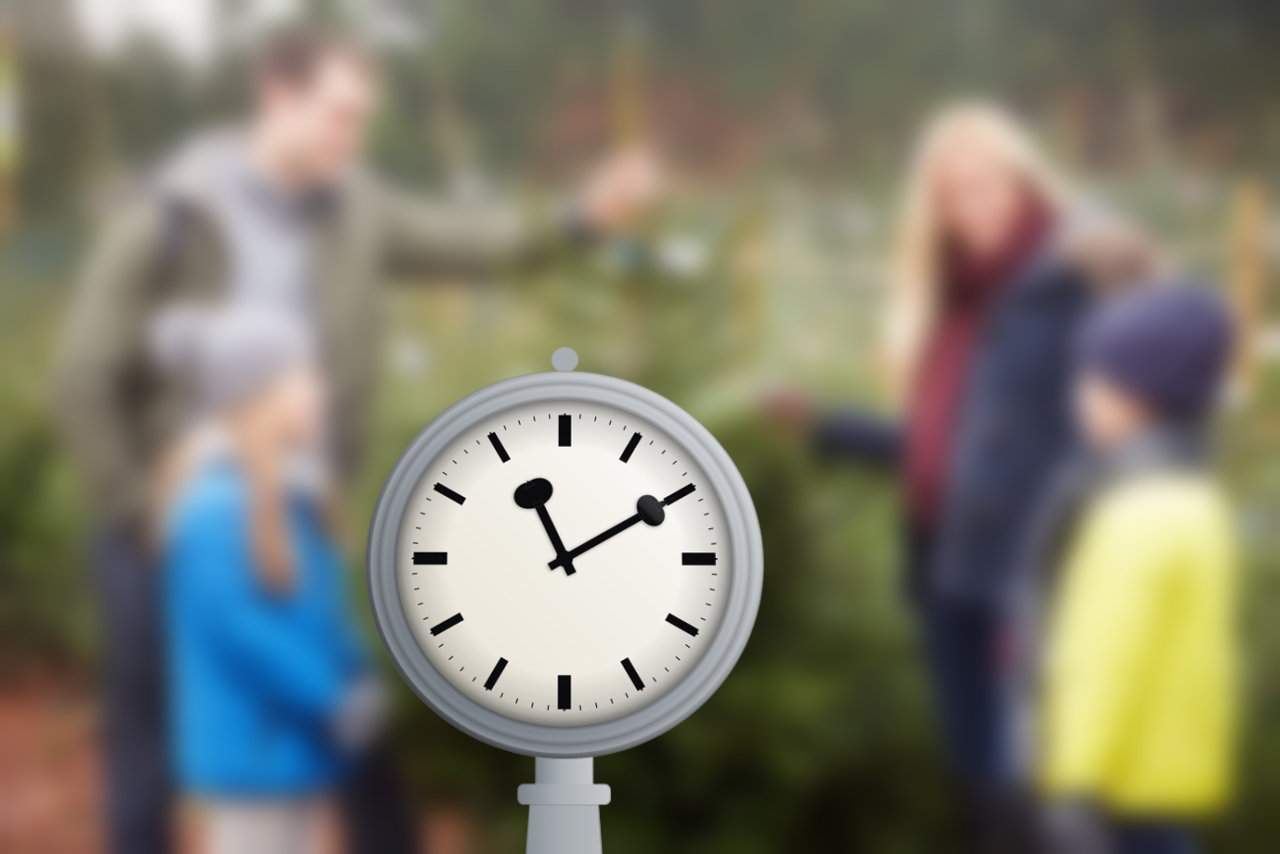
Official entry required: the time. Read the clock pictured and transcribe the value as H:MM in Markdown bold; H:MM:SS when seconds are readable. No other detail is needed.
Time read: **11:10**
